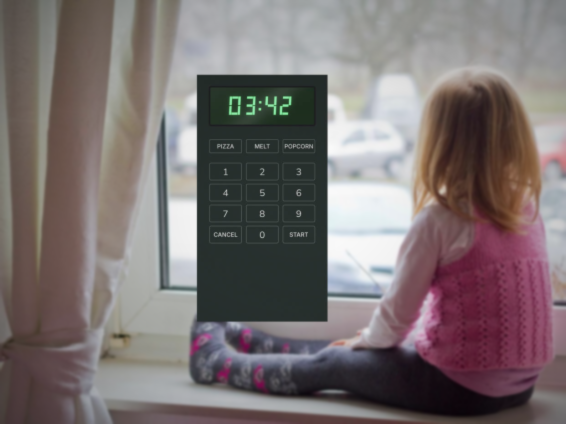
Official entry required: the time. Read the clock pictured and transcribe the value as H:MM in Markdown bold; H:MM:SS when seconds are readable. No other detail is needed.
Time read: **3:42**
